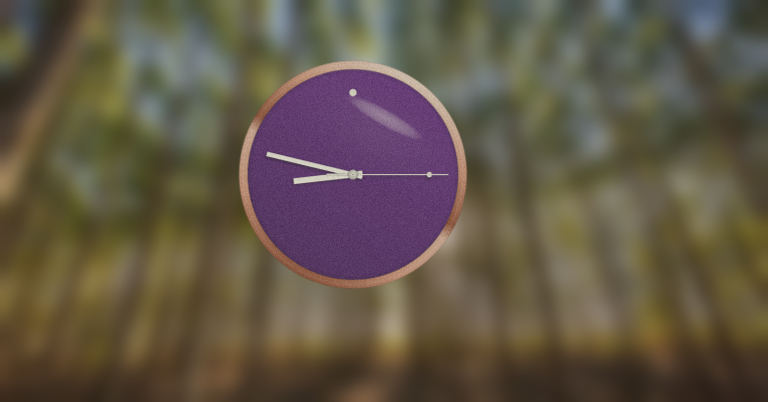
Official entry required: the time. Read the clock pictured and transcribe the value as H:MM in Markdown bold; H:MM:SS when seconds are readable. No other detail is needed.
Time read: **8:47:15**
